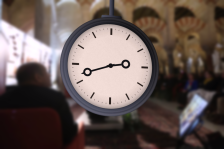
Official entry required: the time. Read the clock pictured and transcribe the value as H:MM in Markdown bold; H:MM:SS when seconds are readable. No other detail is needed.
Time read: **2:42**
